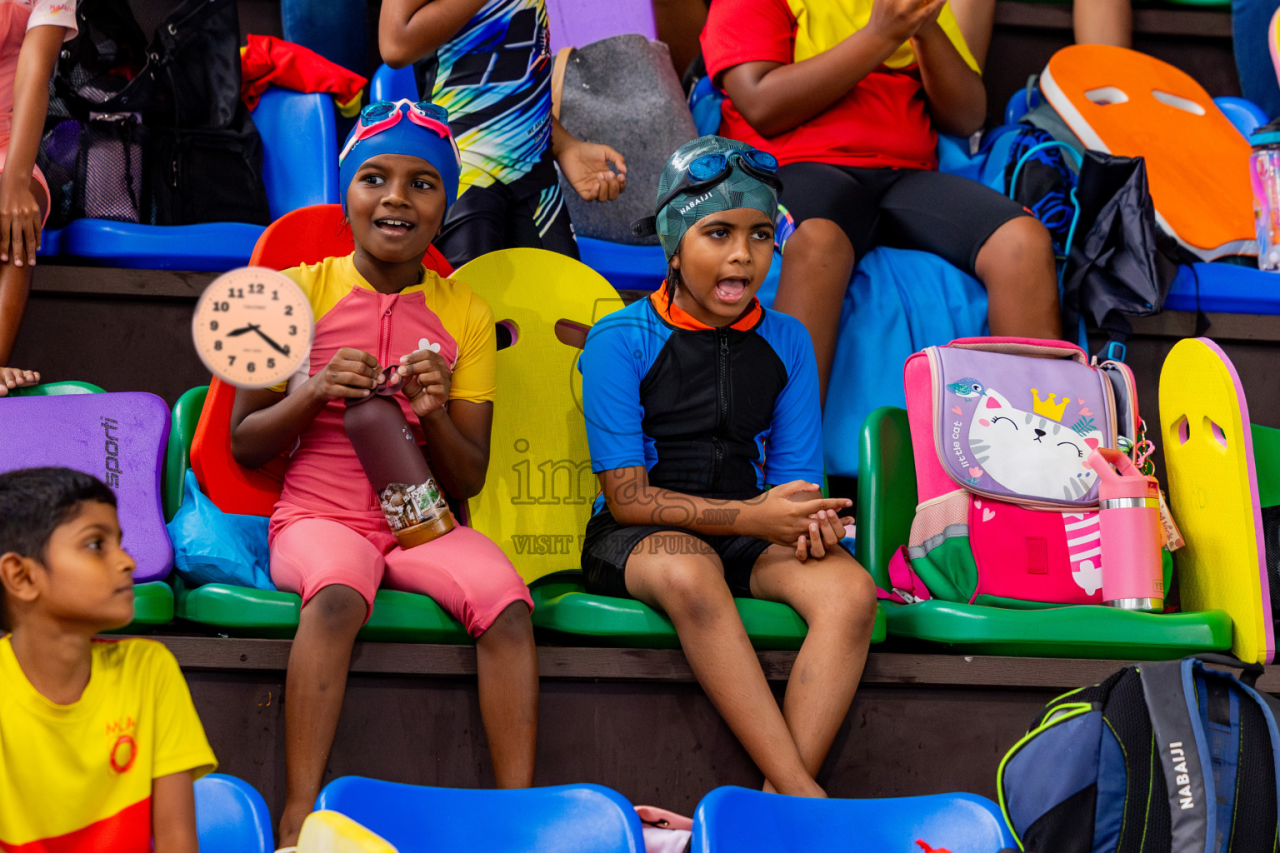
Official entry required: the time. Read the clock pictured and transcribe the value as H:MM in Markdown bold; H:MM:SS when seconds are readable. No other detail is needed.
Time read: **8:21**
